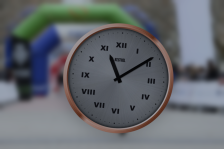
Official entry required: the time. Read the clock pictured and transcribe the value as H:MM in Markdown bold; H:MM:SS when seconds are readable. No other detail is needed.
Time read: **11:09**
